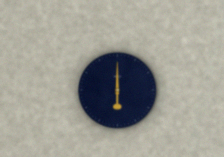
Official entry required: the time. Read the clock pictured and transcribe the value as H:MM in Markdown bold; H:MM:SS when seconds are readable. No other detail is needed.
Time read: **6:00**
